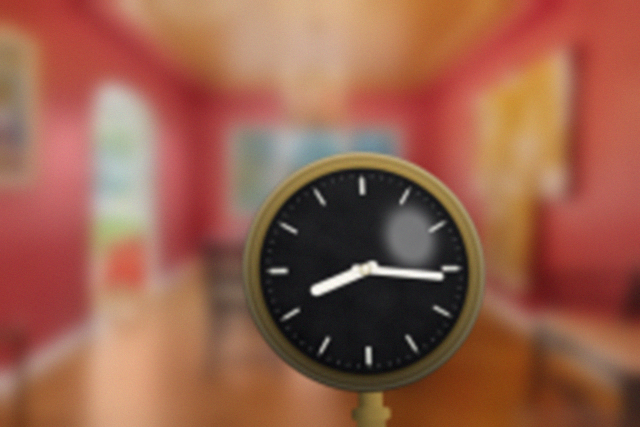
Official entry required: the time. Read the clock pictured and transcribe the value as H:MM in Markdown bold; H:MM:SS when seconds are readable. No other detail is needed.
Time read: **8:16**
